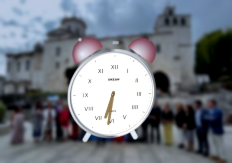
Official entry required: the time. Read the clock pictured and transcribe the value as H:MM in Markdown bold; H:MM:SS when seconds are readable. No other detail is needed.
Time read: **6:31**
